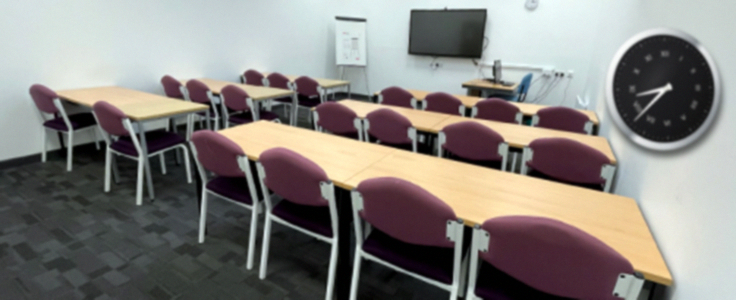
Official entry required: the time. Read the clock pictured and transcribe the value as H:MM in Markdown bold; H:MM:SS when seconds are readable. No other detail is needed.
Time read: **8:38**
